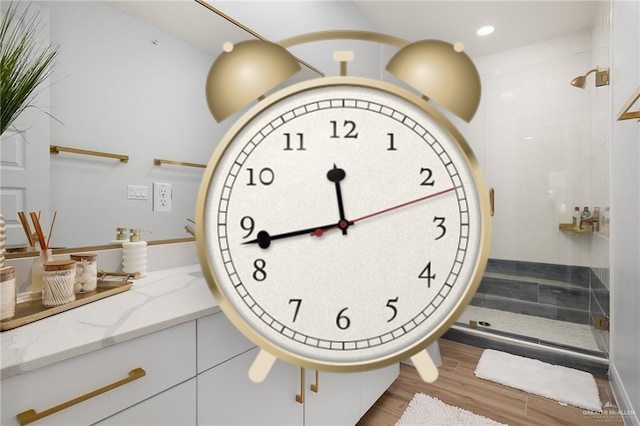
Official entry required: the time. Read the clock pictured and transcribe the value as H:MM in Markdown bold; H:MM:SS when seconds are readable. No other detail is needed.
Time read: **11:43:12**
